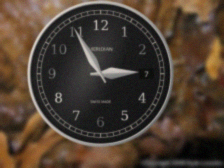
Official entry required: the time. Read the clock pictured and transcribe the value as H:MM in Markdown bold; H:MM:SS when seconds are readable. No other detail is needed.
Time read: **2:55**
